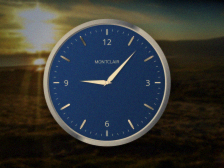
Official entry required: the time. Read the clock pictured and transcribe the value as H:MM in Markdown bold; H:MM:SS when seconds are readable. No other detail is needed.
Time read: **9:07**
